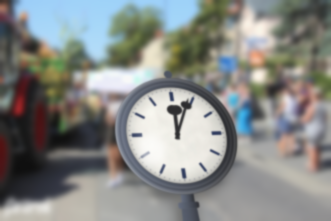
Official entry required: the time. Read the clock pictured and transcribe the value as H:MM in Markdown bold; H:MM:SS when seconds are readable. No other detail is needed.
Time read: **12:04**
